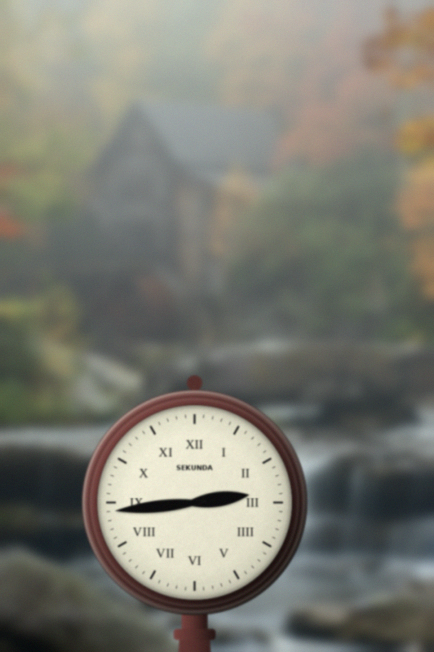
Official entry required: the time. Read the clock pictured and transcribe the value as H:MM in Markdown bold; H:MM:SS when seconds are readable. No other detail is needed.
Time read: **2:44**
